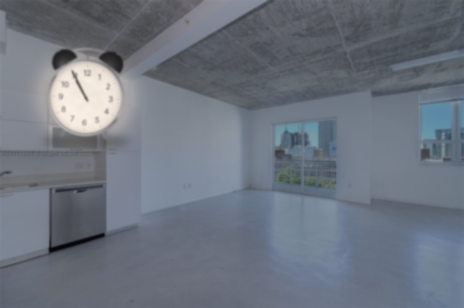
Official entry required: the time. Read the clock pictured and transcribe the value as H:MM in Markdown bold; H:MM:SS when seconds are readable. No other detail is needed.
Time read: **10:55**
